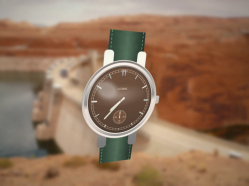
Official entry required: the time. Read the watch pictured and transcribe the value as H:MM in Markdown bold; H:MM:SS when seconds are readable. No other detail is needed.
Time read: **7:37**
